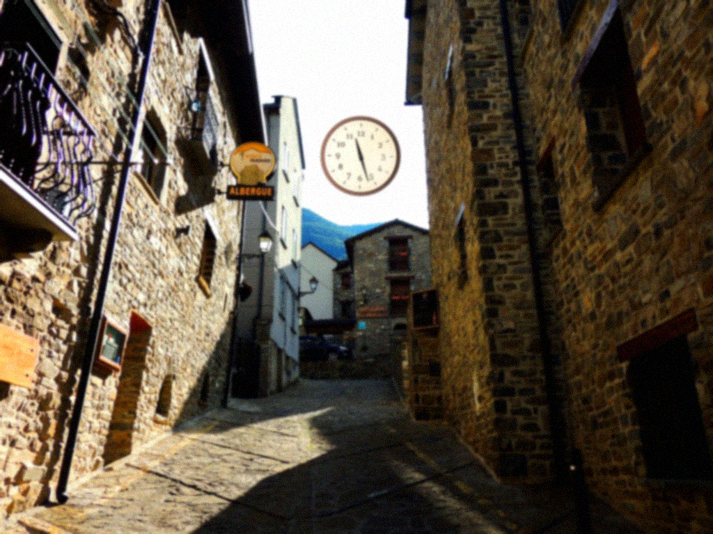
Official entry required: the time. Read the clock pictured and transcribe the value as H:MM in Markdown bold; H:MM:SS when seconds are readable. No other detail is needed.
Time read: **11:27**
